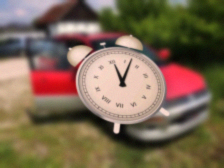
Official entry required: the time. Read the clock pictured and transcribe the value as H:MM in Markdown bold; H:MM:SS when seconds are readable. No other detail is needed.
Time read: **12:07**
